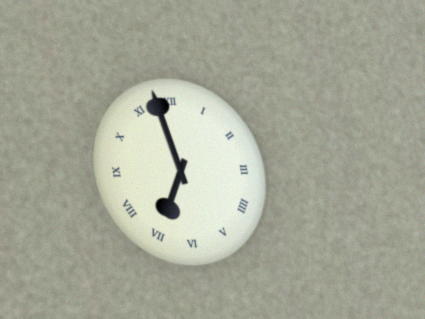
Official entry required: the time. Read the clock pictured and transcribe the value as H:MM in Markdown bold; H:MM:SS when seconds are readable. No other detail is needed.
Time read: **6:58**
